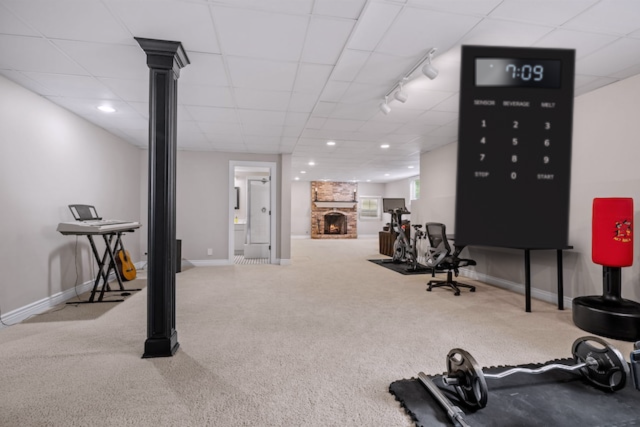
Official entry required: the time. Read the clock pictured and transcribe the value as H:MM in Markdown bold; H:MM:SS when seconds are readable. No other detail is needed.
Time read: **7:09**
